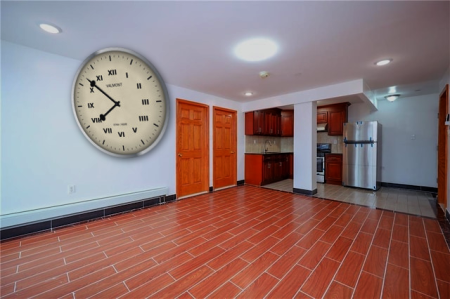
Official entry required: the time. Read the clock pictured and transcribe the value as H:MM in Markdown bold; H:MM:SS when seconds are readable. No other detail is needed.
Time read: **7:52**
